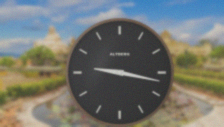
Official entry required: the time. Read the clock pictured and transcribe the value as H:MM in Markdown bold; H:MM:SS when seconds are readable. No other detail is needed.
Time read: **9:17**
